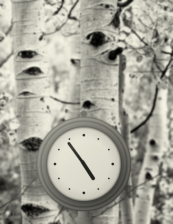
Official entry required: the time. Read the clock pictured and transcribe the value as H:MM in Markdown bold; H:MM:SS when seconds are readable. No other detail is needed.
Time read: **4:54**
